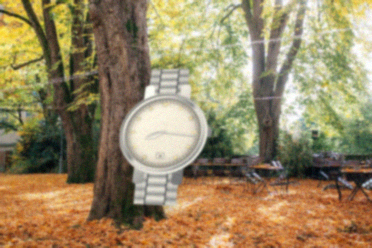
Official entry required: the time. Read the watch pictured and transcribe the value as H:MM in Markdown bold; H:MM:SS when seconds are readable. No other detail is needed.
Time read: **8:16**
